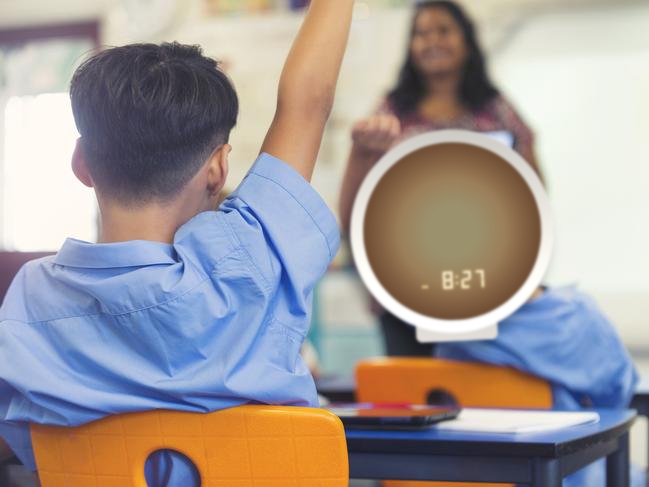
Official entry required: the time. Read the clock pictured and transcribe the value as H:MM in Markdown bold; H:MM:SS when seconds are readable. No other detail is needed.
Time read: **8:27**
